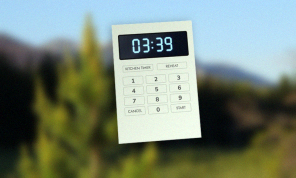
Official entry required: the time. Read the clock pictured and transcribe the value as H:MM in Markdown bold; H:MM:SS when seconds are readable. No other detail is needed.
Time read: **3:39**
